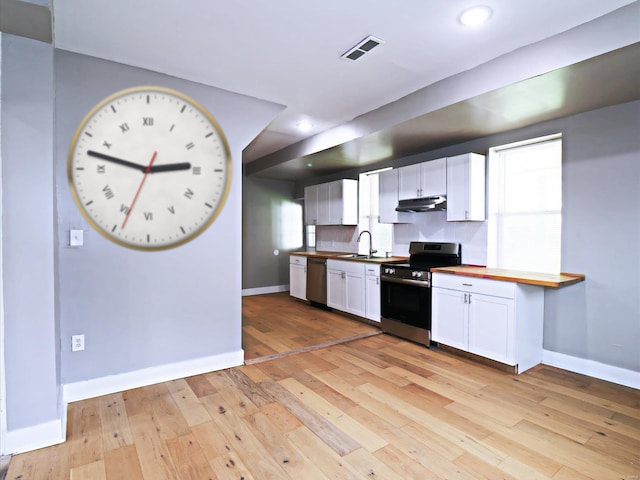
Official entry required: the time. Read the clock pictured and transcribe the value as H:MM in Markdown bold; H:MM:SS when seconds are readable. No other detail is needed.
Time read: **2:47:34**
